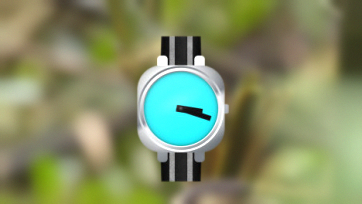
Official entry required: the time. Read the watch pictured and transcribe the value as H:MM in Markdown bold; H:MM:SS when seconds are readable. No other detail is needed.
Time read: **3:18**
